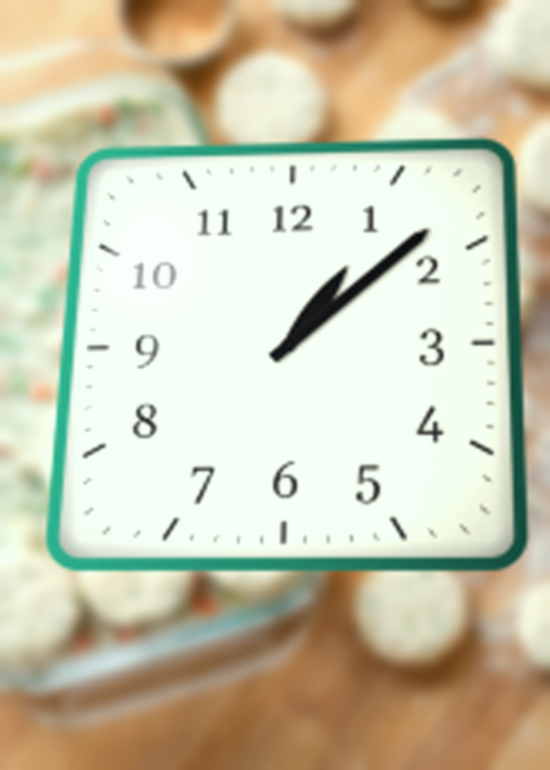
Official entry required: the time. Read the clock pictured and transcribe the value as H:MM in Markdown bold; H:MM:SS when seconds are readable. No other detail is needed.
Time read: **1:08**
